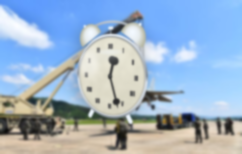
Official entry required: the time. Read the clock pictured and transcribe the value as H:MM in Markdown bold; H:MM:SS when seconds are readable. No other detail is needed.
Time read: **12:27**
